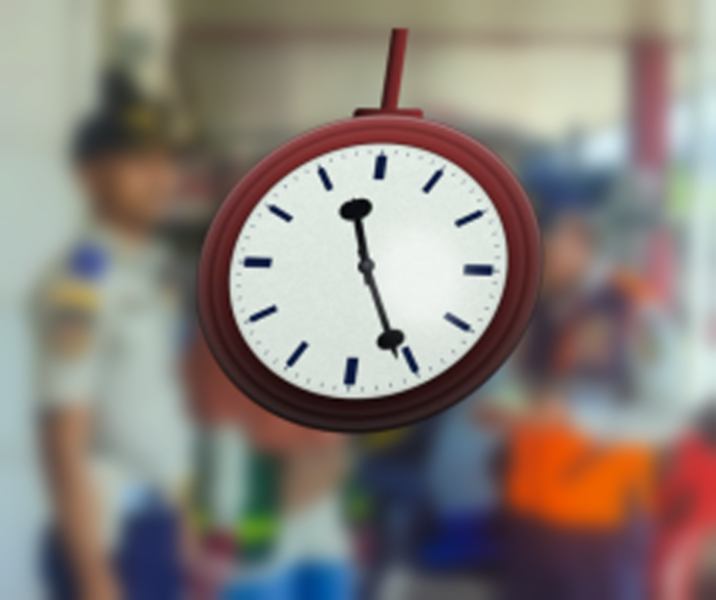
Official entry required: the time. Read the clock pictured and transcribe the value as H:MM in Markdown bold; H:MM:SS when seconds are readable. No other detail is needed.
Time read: **11:26**
